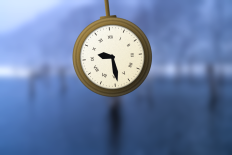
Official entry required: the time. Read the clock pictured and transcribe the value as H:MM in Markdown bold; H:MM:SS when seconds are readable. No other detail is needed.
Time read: **9:29**
